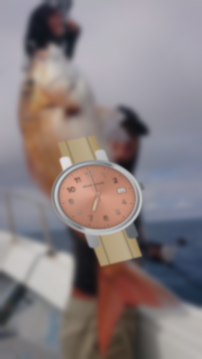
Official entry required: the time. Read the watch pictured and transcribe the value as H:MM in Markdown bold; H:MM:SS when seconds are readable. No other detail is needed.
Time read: **7:00**
